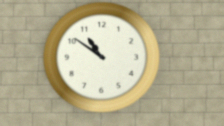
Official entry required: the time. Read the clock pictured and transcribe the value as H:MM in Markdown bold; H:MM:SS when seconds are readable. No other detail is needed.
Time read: **10:51**
